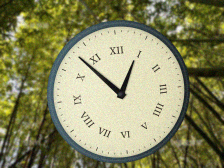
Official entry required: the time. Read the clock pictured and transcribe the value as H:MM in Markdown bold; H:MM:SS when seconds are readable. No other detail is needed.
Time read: **12:53**
